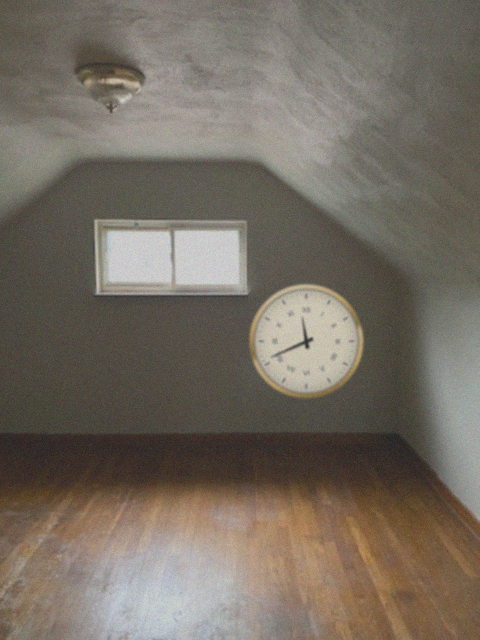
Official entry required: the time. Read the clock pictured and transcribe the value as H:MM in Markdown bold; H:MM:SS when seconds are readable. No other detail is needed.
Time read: **11:41**
